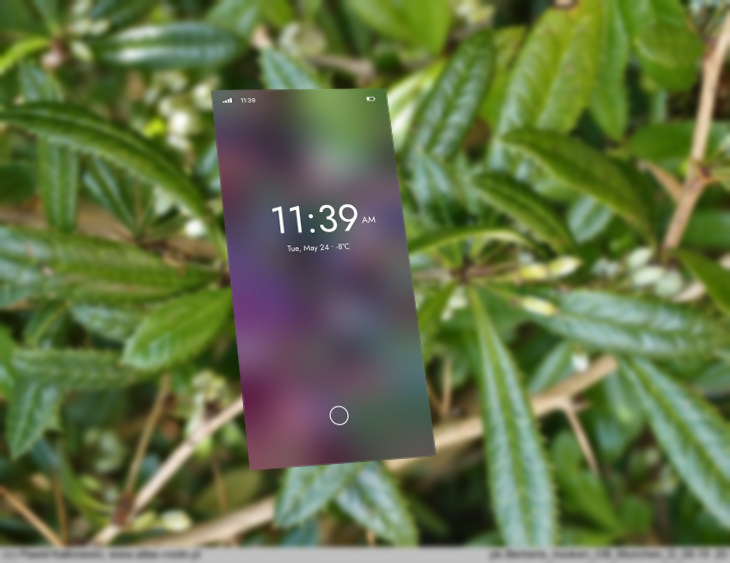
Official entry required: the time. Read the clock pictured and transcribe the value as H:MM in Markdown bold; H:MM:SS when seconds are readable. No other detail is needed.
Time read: **11:39**
